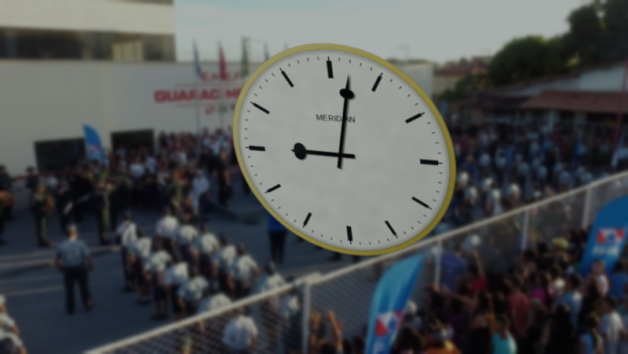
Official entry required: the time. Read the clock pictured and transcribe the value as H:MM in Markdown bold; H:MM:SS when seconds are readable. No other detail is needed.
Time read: **9:02**
